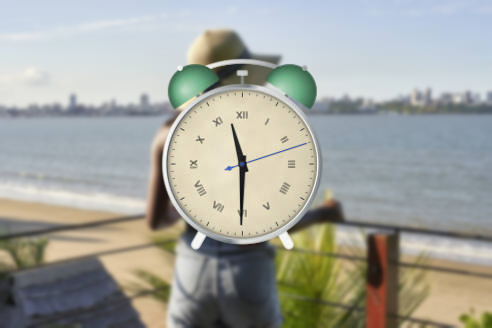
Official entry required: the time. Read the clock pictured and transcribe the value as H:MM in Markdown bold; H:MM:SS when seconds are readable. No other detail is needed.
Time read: **11:30:12**
